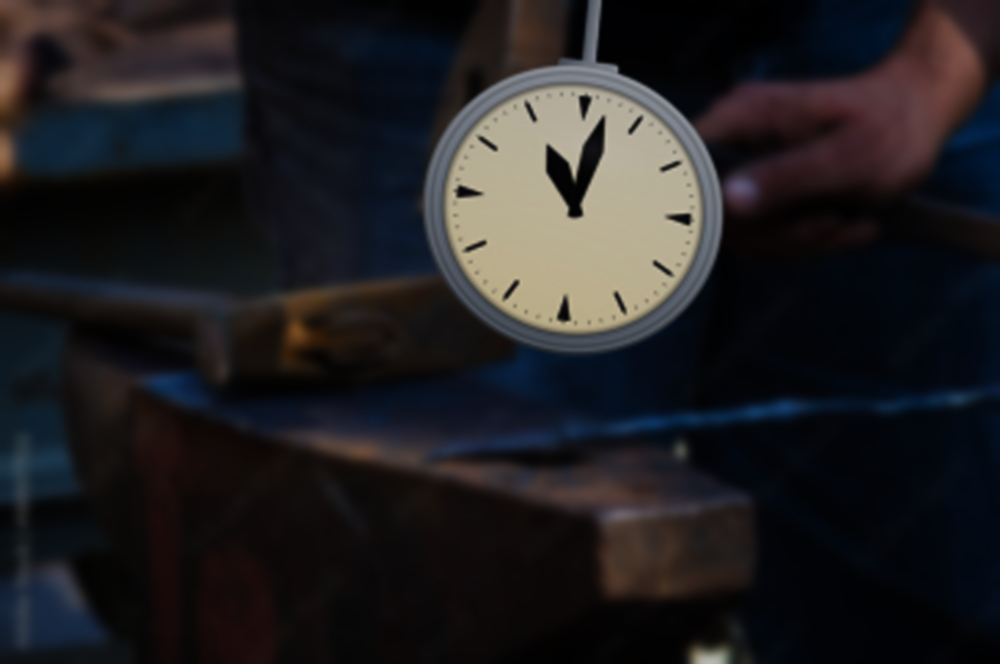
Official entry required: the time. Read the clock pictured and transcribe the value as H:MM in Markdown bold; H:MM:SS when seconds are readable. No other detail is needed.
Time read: **11:02**
